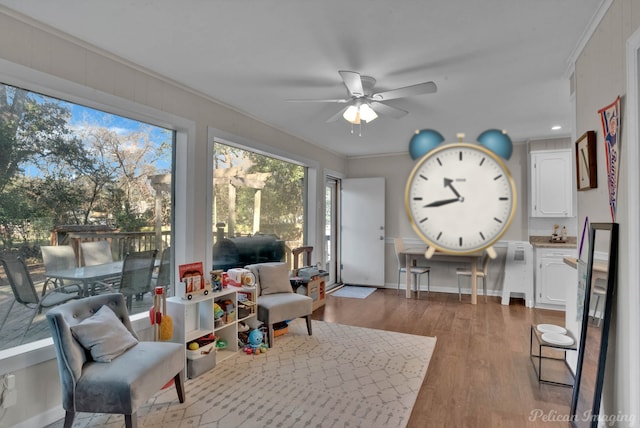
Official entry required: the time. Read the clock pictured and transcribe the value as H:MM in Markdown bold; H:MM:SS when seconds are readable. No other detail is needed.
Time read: **10:43**
